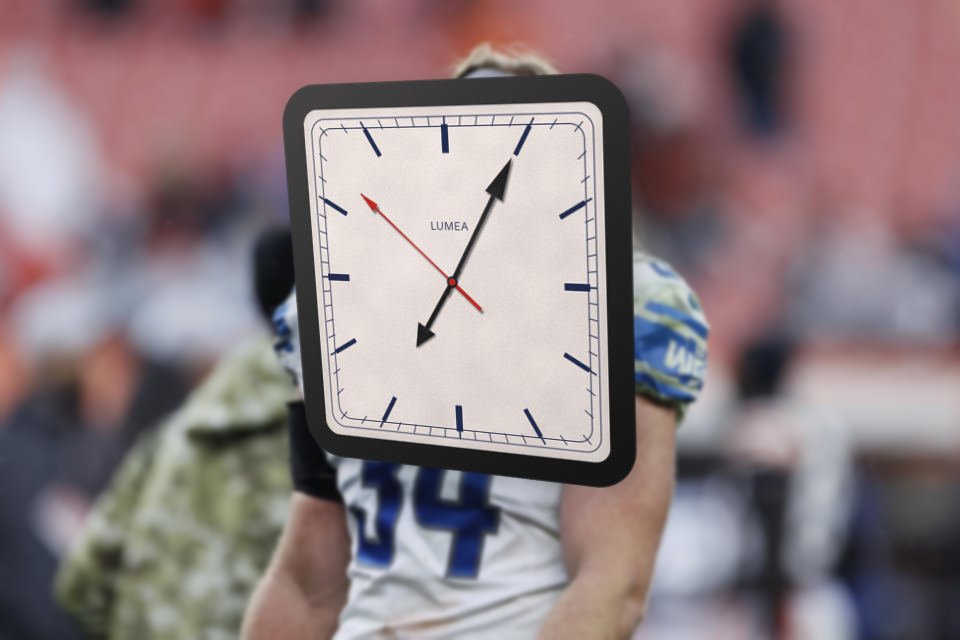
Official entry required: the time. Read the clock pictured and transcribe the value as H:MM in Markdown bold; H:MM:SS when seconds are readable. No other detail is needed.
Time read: **7:04:52**
